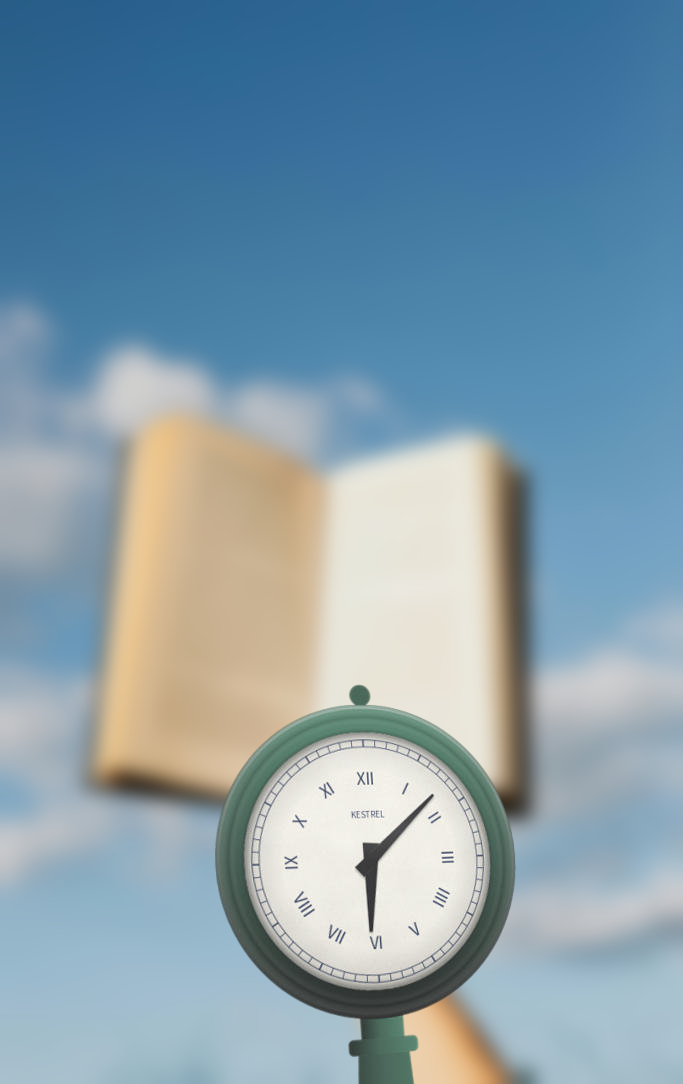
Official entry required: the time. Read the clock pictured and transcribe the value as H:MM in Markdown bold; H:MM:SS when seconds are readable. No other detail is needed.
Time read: **6:08**
